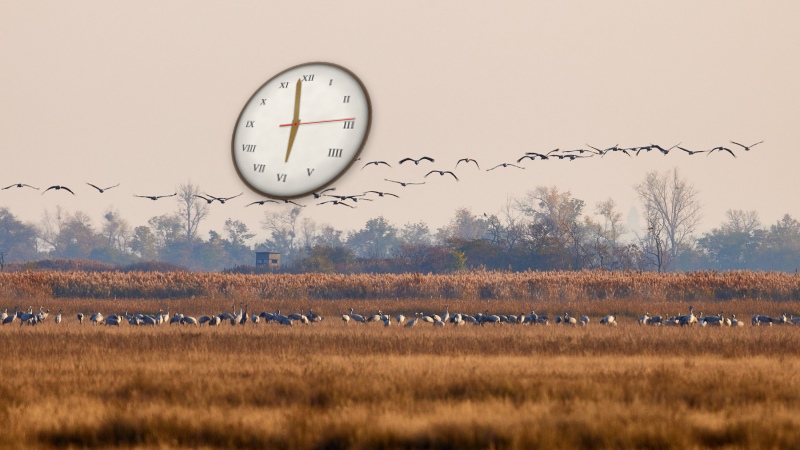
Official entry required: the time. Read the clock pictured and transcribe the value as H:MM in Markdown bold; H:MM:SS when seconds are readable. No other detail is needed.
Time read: **5:58:14**
